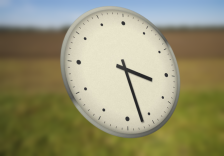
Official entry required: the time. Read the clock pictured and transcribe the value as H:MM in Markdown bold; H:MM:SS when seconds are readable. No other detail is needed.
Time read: **3:27**
